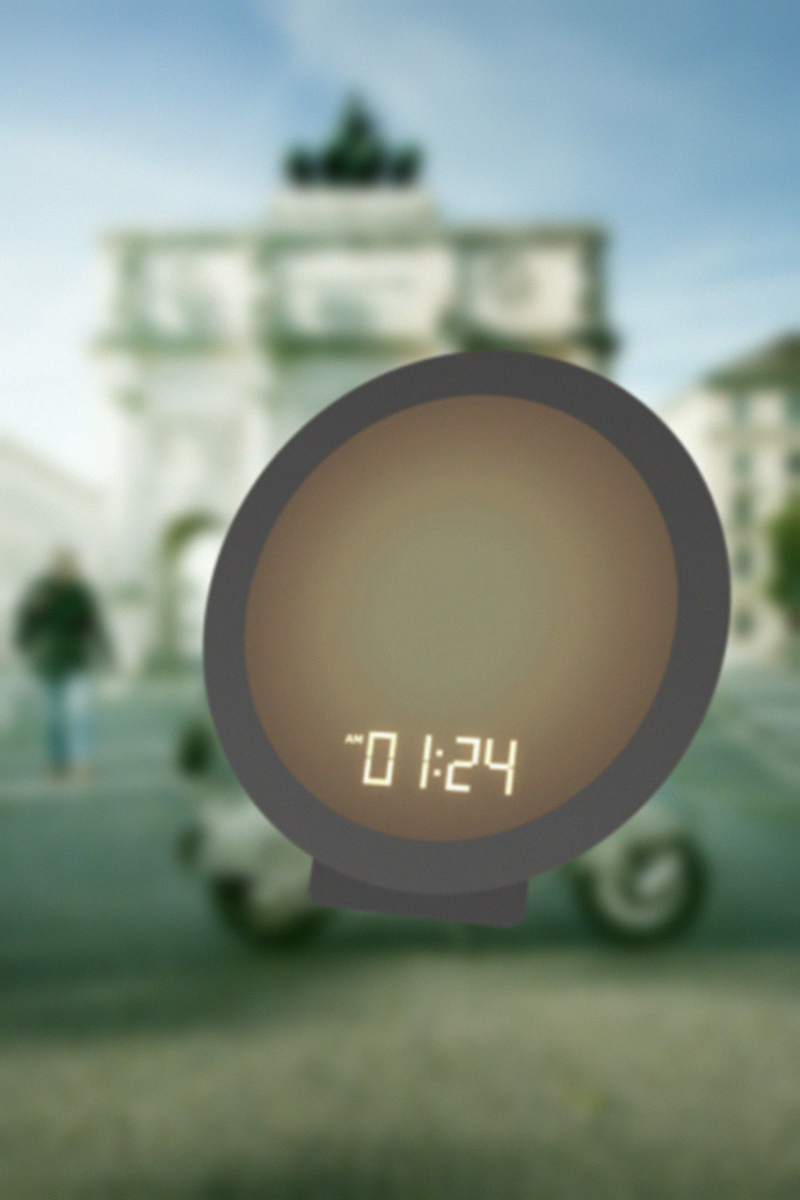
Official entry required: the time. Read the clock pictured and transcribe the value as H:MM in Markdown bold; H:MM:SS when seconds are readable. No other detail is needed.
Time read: **1:24**
